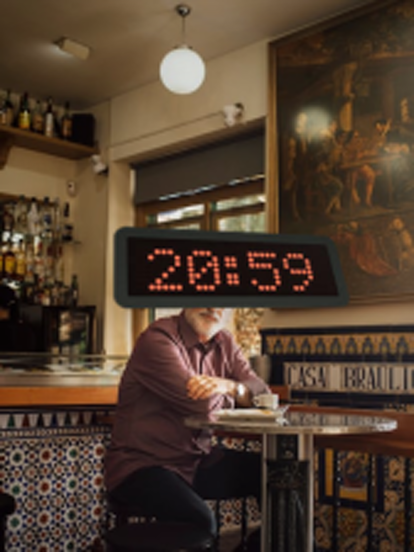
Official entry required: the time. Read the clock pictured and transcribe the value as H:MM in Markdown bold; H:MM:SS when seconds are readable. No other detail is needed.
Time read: **20:59**
